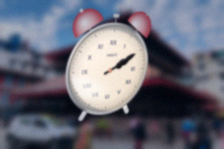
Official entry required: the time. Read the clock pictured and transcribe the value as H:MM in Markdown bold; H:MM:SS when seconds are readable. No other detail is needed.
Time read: **2:10**
